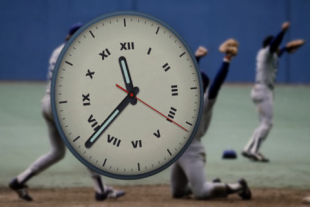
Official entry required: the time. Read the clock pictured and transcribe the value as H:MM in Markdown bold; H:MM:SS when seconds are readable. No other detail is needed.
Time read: **11:38:21**
